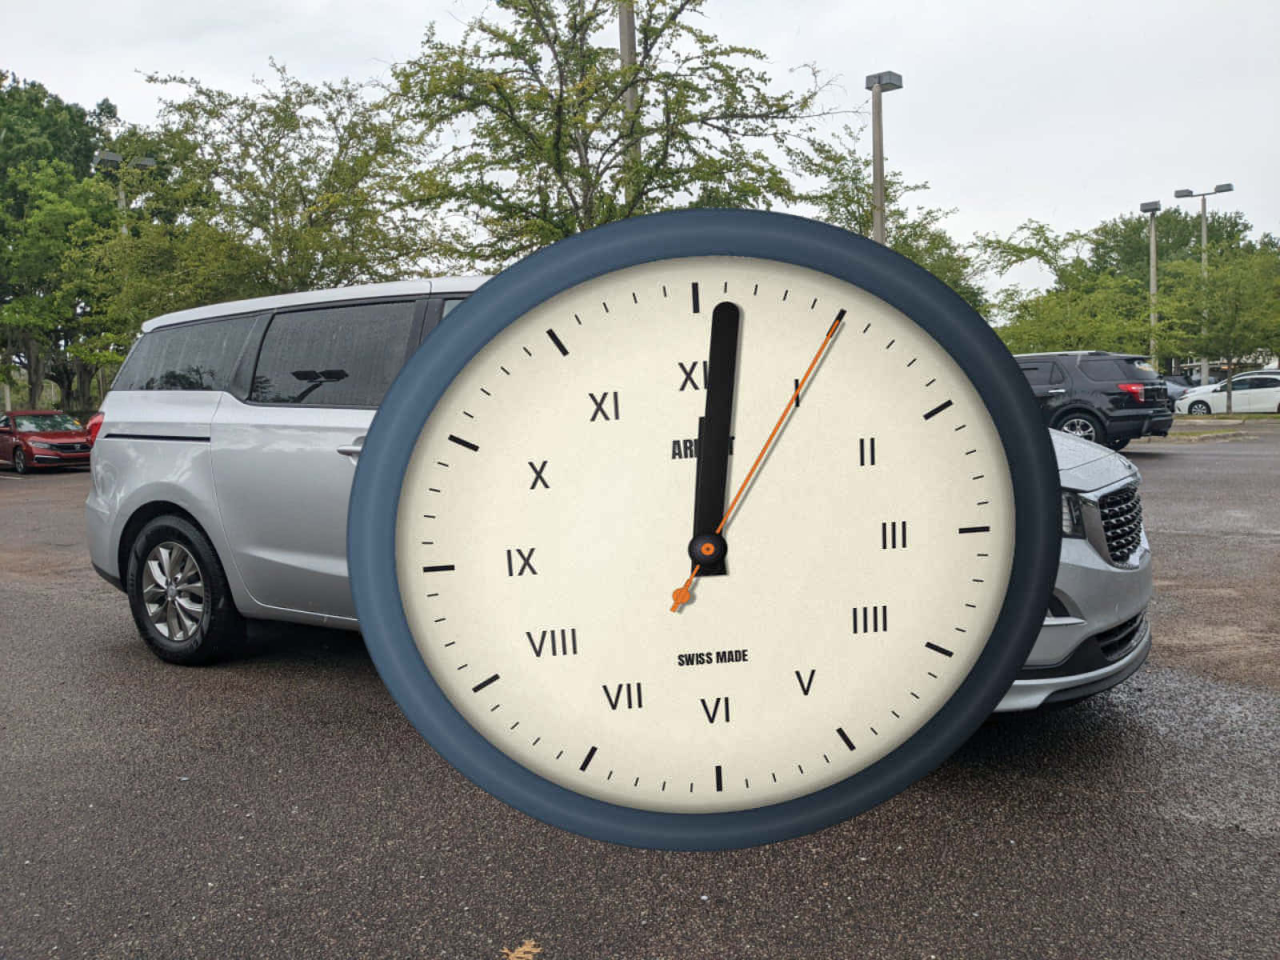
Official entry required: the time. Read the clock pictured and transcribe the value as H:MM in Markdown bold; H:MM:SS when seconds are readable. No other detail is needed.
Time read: **12:01:05**
